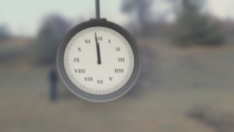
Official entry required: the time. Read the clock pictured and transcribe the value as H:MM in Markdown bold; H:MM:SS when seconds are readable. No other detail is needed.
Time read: **11:59**
